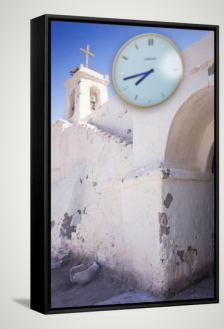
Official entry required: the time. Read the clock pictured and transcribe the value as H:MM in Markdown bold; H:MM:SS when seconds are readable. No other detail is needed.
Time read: **7:43**
